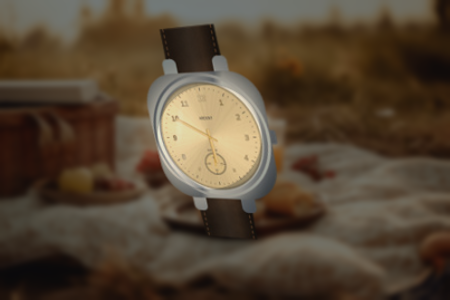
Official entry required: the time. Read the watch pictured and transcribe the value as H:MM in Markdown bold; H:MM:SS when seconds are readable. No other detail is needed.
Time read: **5:50**
